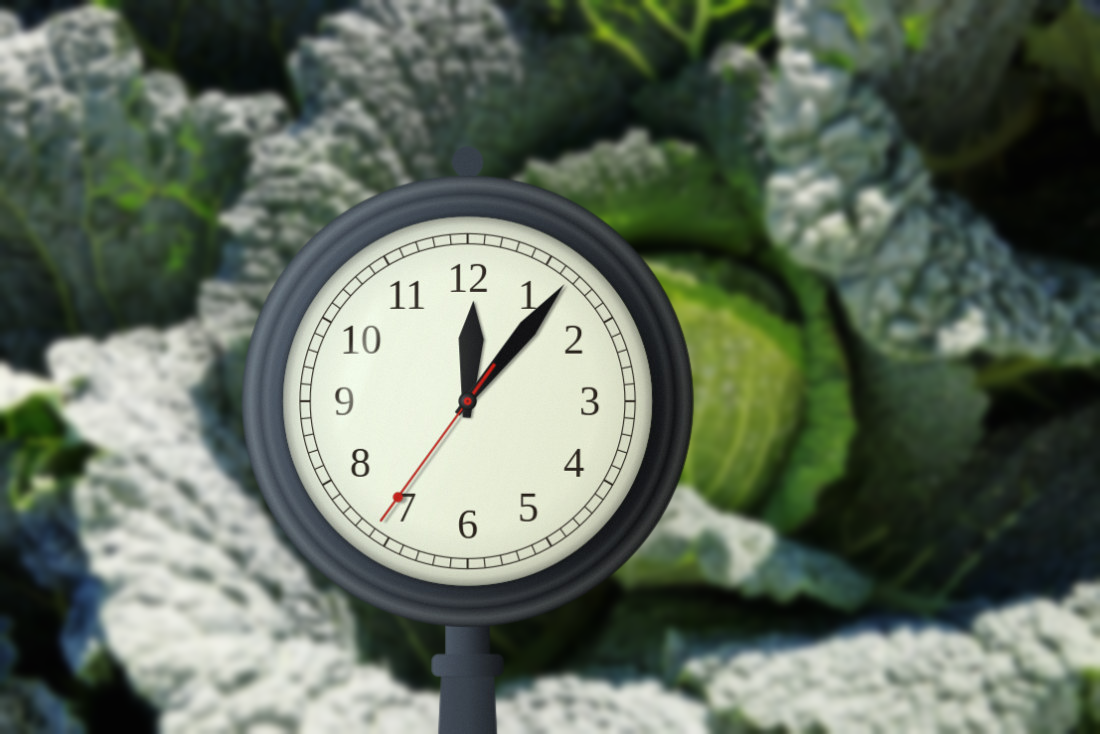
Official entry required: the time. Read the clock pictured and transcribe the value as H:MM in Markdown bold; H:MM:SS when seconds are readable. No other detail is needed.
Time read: **12:06:36**
